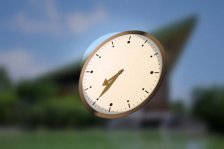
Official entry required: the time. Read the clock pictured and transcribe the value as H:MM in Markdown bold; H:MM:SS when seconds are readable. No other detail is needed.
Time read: **7:35**
